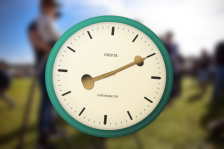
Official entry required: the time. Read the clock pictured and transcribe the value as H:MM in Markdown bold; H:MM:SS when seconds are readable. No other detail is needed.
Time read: **8:10**
